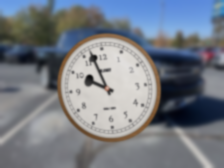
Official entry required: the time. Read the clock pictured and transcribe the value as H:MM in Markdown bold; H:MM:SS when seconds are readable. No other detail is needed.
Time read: **9:57**
